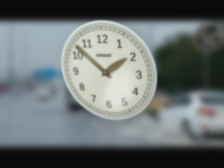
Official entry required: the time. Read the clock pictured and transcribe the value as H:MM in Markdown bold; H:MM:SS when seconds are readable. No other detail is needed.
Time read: **1:52**
